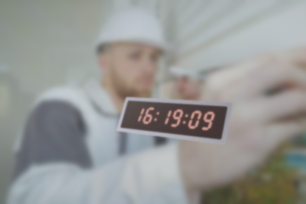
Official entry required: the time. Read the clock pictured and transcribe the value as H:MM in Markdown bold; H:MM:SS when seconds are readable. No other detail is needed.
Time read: **16:19:09**
